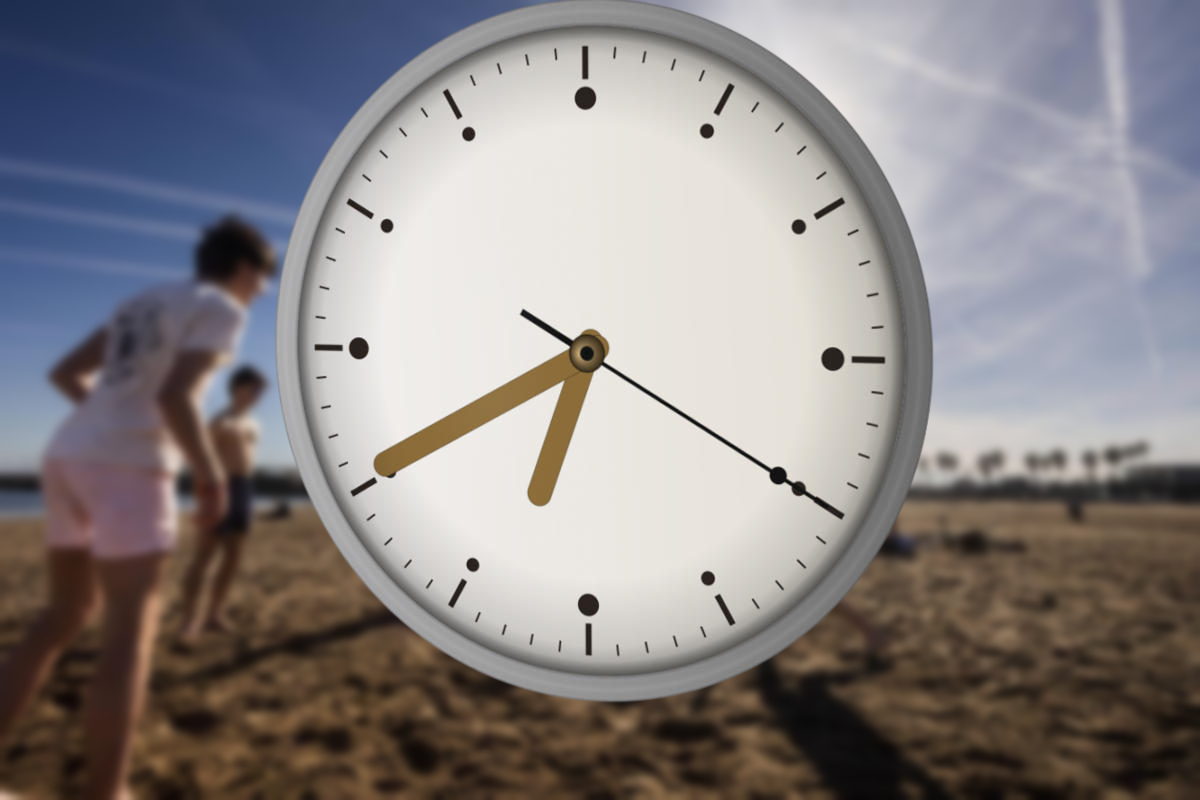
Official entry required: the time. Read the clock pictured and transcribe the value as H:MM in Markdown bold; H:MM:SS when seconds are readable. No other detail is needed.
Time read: **6:40:20**
